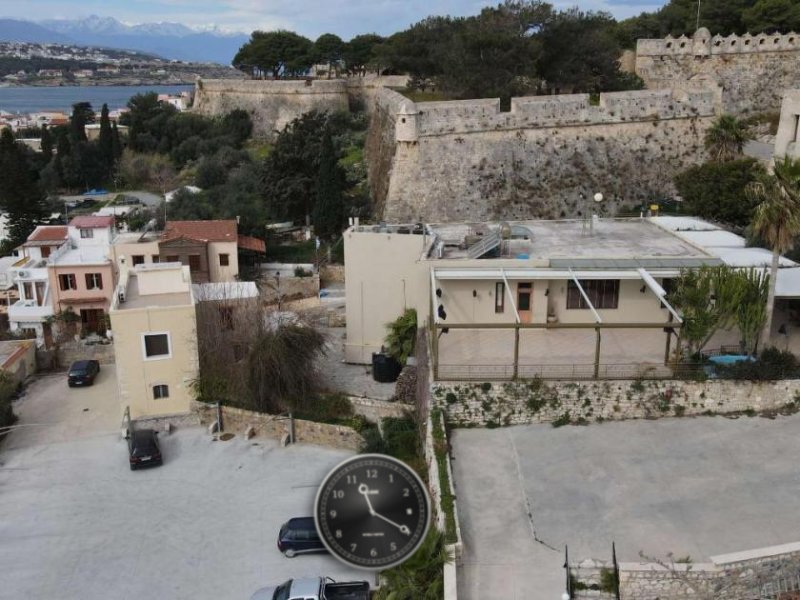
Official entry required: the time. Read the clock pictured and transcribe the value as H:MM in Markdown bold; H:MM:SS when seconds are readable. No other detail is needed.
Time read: **11:20**
